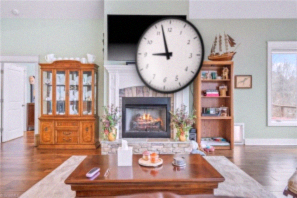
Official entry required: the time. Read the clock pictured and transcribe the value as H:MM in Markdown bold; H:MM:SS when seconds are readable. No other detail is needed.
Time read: **8:57**
